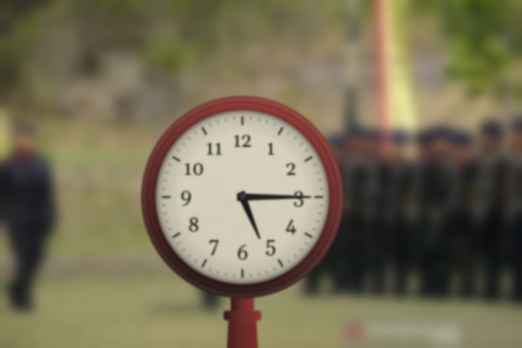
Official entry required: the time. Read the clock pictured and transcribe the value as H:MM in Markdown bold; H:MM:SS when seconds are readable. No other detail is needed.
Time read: **5:15**
